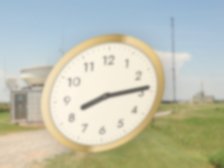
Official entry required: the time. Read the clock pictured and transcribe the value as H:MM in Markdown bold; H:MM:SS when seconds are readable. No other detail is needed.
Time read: **8:14**
